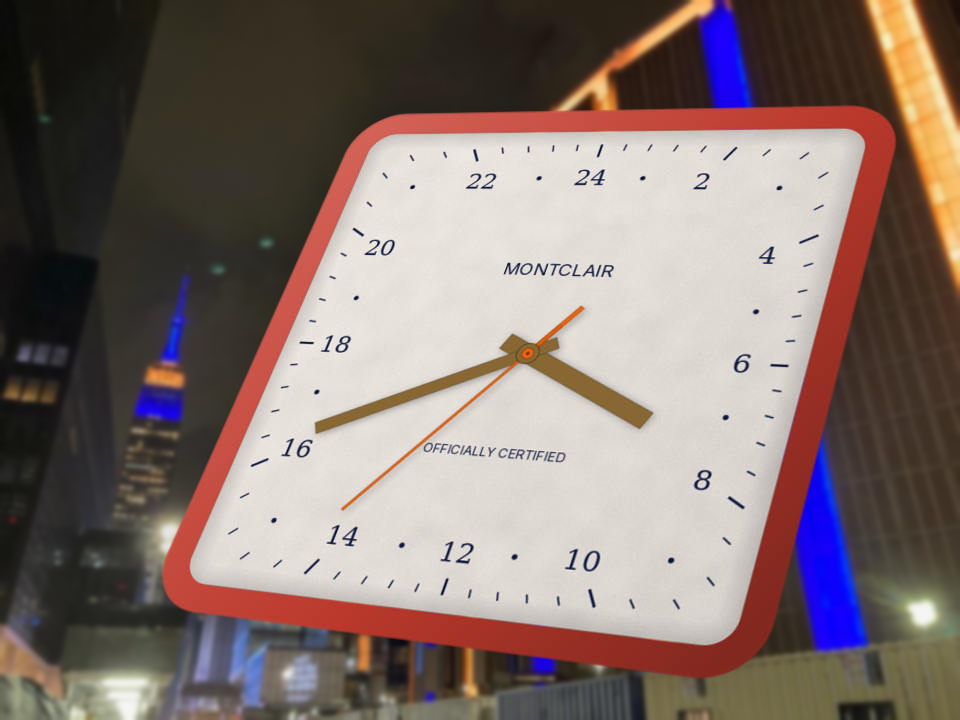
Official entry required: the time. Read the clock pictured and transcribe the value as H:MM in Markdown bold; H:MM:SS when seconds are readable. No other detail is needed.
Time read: **7:40:36**
